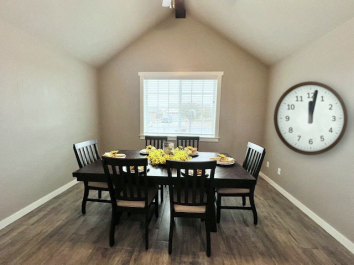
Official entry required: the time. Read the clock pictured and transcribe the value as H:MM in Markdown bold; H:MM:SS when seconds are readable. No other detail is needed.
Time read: **12:02**
